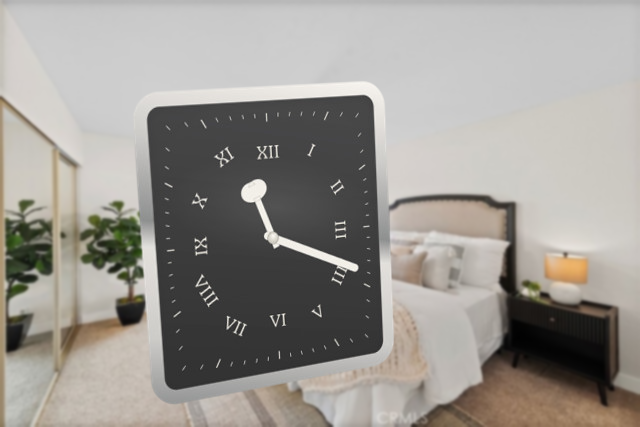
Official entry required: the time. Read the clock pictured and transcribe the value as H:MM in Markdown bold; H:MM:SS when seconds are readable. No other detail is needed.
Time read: **11:19**
